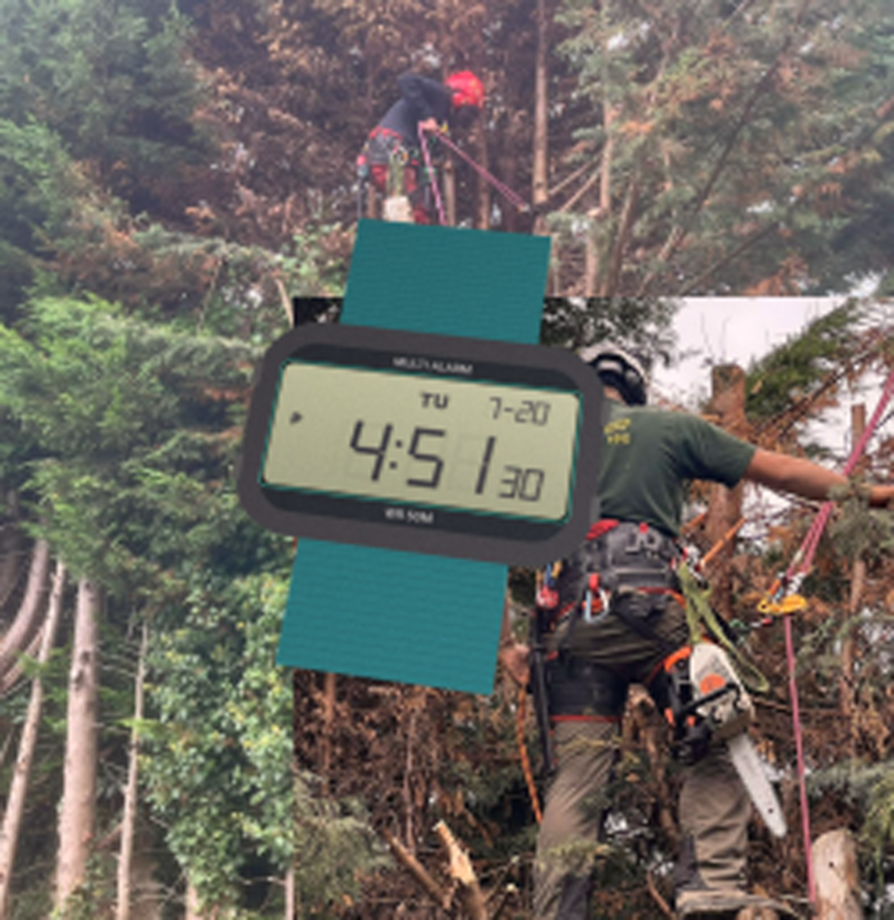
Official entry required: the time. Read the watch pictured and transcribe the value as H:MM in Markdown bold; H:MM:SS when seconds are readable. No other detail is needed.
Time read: **4:51:30**
